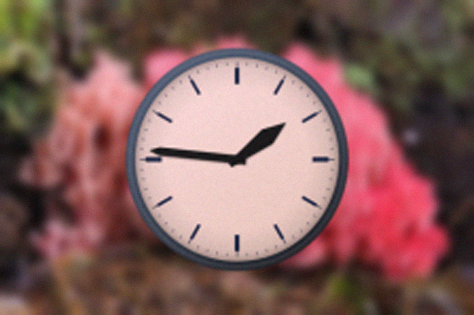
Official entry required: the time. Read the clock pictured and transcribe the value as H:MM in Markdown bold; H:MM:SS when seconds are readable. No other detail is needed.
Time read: **1:46**
